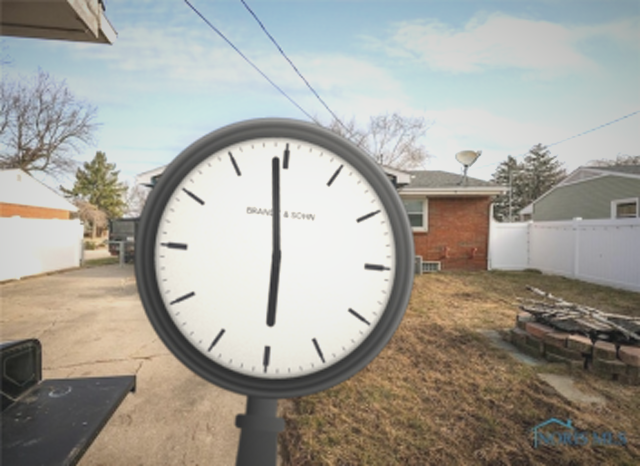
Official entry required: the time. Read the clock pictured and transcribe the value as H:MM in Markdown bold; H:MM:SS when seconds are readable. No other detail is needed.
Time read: **5:59**
